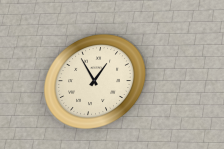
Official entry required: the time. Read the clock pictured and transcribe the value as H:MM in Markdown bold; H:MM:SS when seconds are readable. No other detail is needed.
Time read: **12:54**
